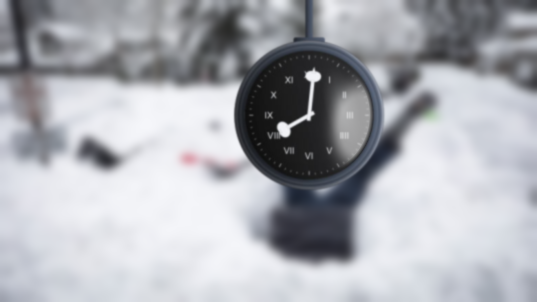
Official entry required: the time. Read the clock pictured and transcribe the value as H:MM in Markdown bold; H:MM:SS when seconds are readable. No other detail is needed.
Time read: **8:01**
